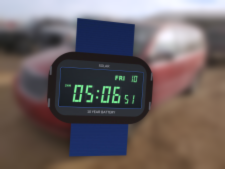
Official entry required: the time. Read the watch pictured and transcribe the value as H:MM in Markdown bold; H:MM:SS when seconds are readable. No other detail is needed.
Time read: **5:06**
